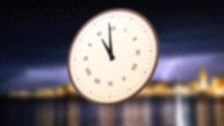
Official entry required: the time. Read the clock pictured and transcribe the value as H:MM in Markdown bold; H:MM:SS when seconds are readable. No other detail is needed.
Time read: **10:59**
